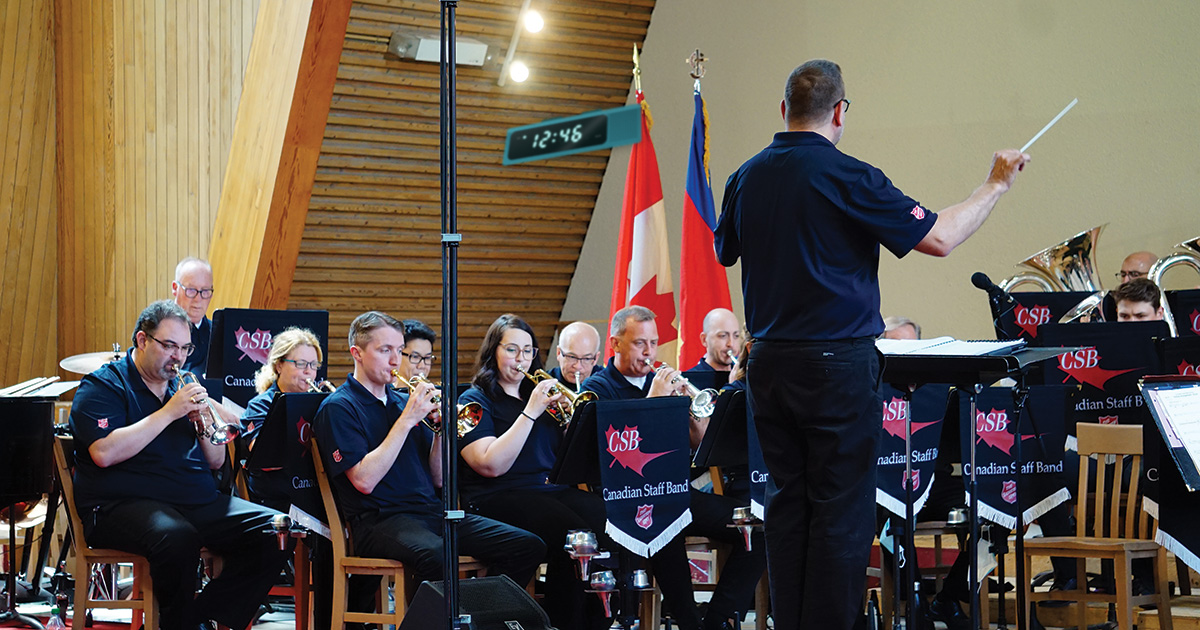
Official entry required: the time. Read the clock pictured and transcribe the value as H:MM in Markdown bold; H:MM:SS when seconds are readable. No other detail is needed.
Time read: **12:46**
